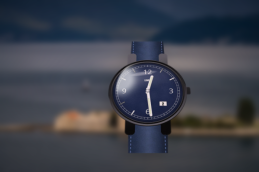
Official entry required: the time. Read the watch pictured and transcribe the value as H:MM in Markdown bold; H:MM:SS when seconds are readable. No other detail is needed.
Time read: **12:29**
